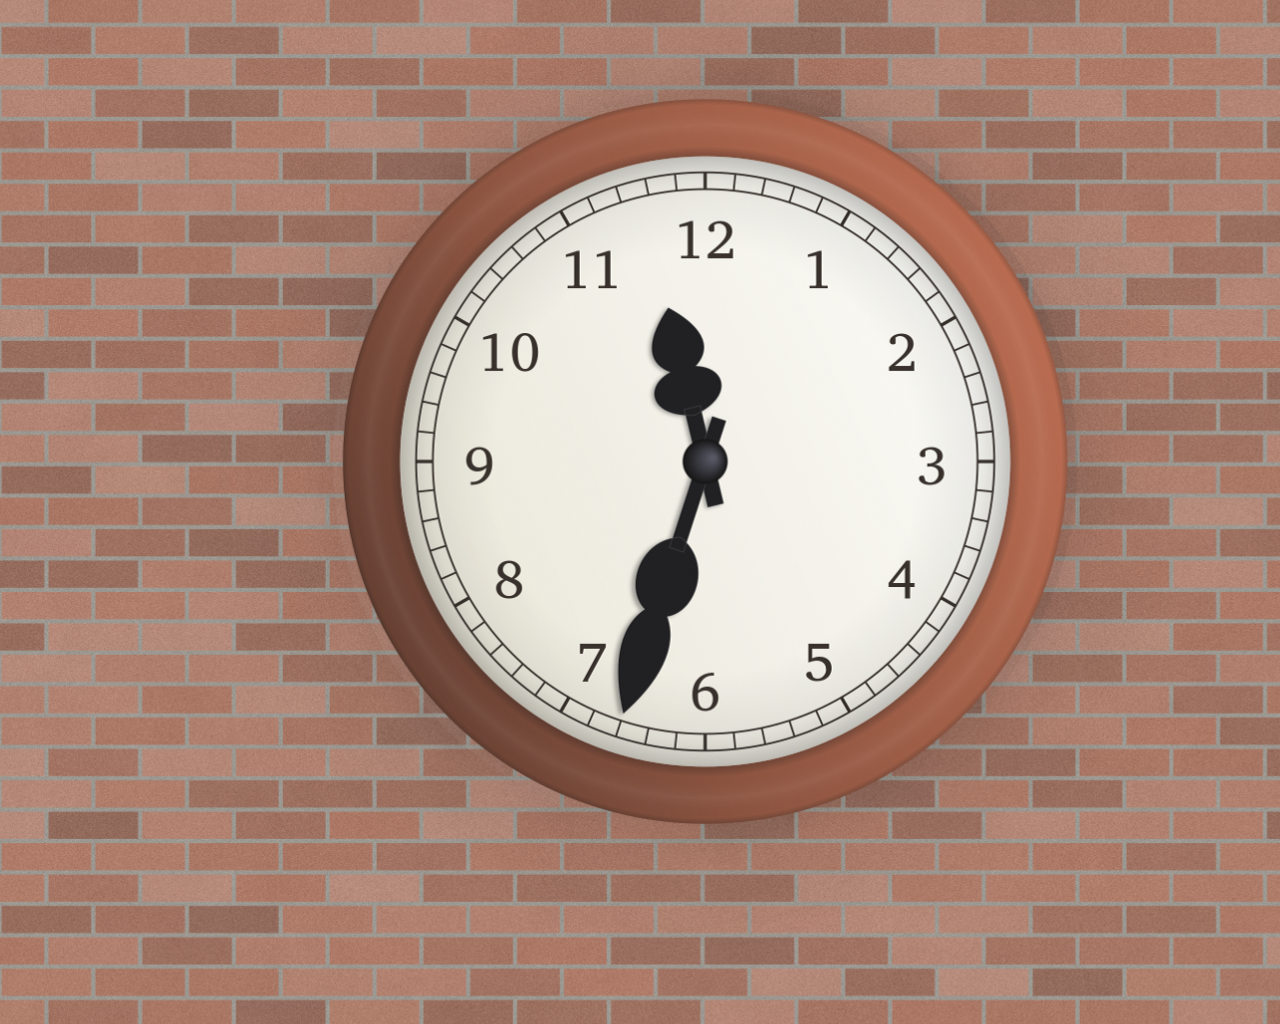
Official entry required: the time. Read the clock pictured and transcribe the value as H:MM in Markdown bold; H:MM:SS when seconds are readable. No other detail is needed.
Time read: **11:33**
